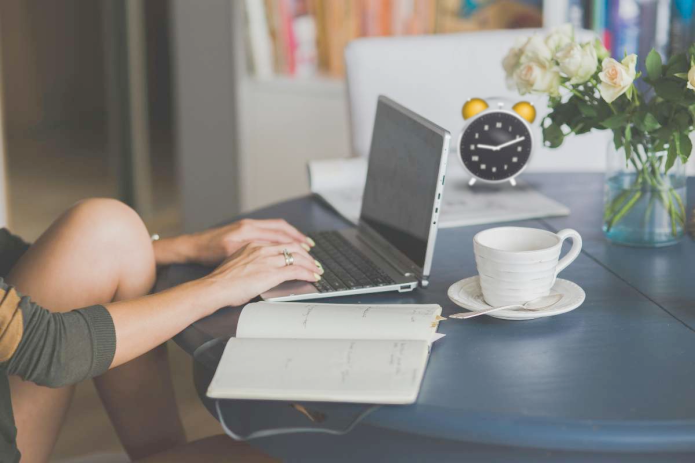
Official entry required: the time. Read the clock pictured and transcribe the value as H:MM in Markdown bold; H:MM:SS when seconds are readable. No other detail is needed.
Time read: **9:11**
